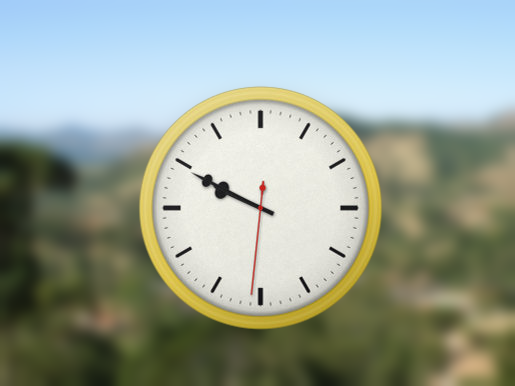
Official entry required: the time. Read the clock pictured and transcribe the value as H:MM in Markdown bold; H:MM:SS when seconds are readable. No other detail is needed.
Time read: **9:49:31**
